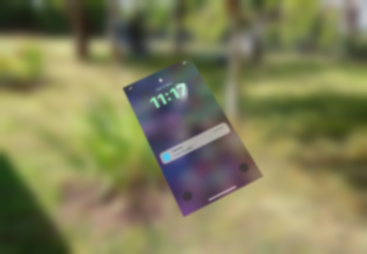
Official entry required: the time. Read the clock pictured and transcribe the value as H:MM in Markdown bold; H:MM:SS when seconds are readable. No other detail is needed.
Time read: **11:17**
